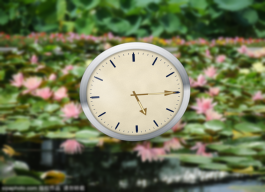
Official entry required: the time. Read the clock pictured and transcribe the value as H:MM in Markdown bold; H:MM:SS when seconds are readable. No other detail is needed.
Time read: **5:15**
